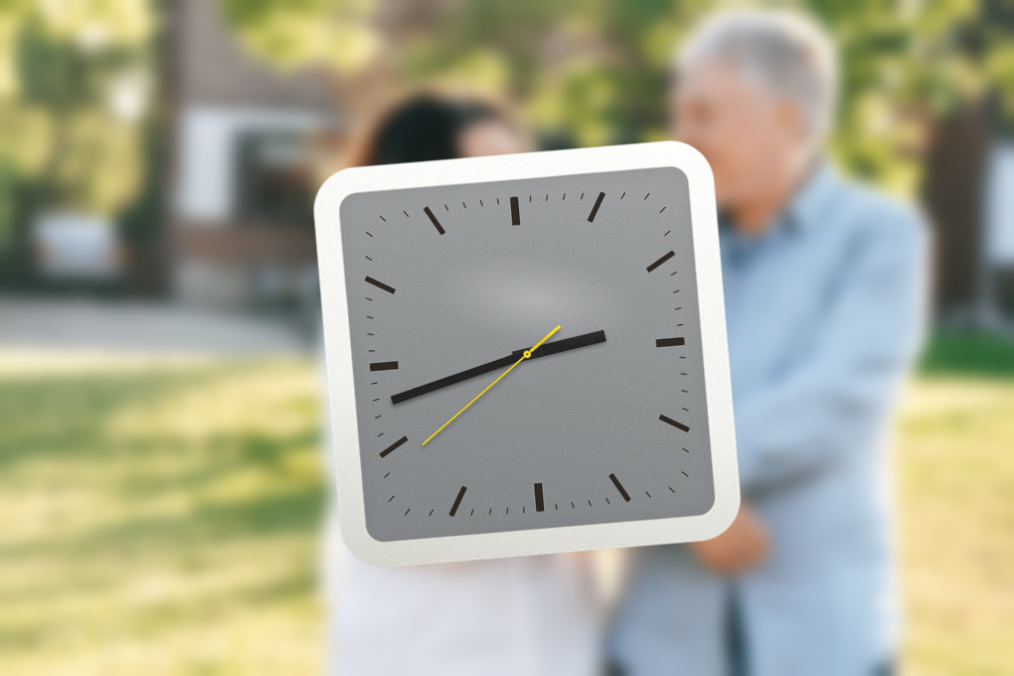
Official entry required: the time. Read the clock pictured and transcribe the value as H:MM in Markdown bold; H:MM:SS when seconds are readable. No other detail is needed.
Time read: **2:42:39**
